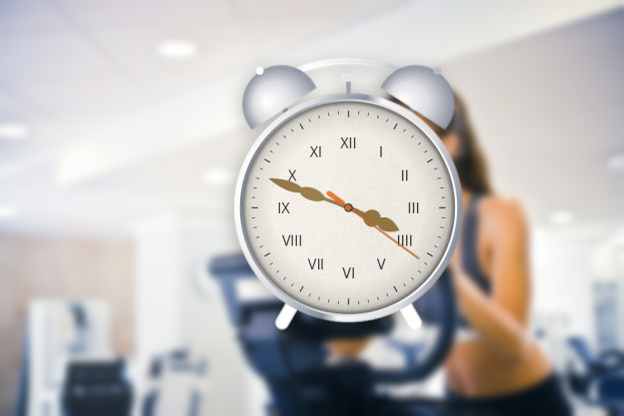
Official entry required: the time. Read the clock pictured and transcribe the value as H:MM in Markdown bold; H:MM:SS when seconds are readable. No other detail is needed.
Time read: **3:48:21**
